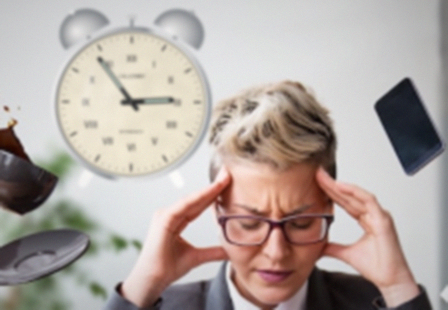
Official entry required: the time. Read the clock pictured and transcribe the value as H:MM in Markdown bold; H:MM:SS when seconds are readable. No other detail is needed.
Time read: **2:54**
